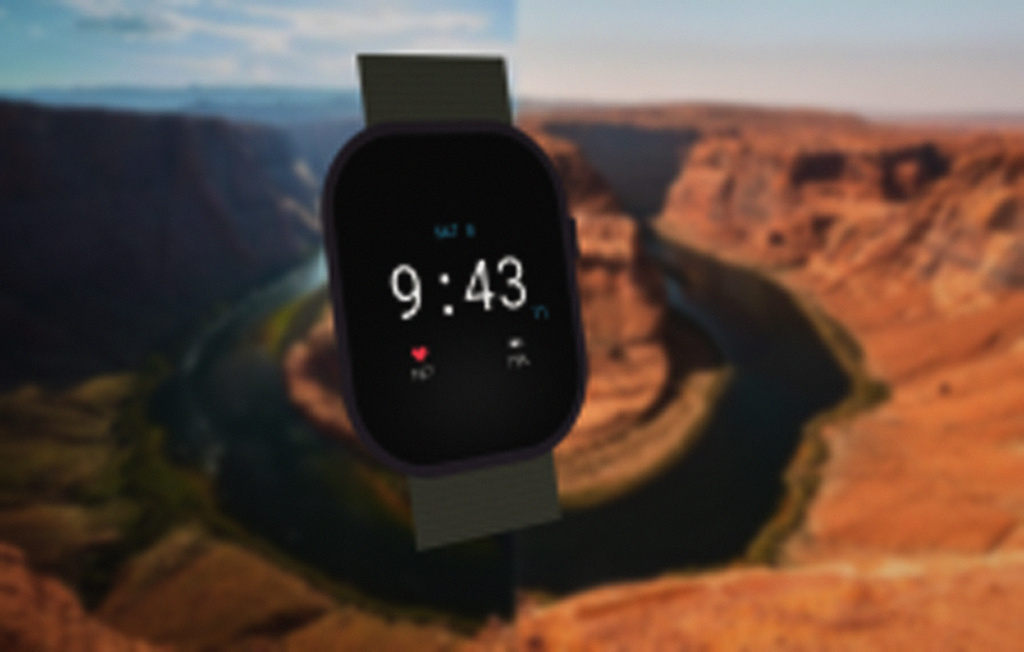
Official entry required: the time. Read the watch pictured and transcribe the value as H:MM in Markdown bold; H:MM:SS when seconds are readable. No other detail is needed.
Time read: **9:43**
